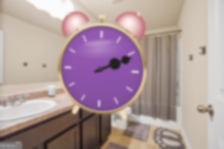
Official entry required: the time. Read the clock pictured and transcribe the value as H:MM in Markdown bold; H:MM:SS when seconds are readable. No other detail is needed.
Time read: **2:11**
